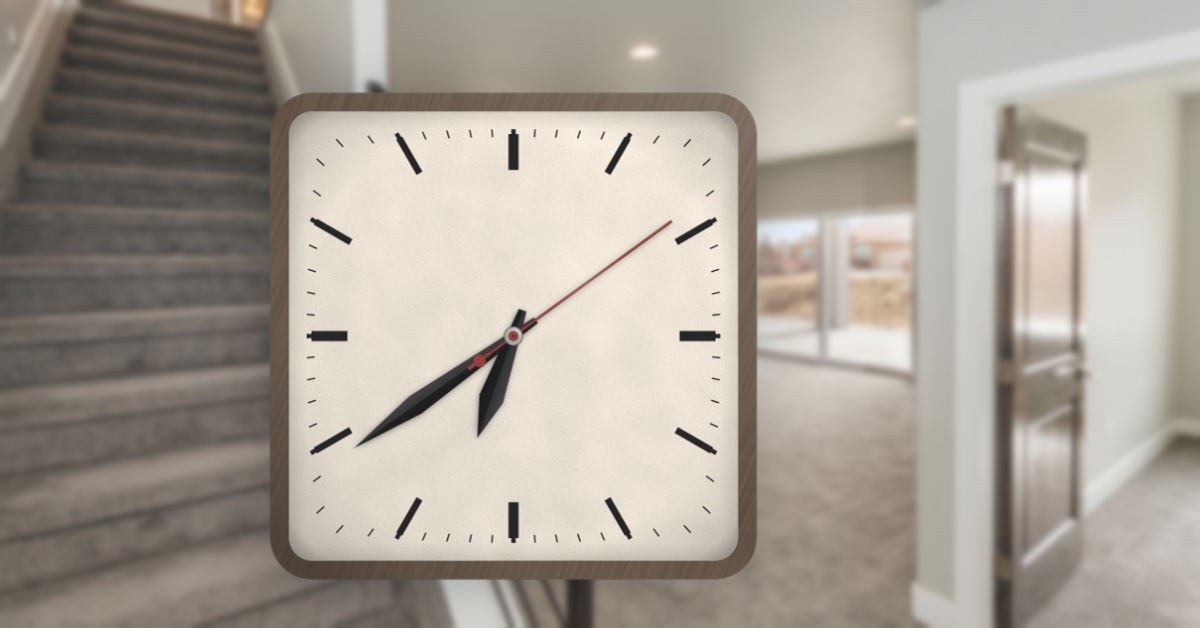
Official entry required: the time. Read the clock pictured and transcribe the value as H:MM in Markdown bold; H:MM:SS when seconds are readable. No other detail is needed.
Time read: **6:39:09**
